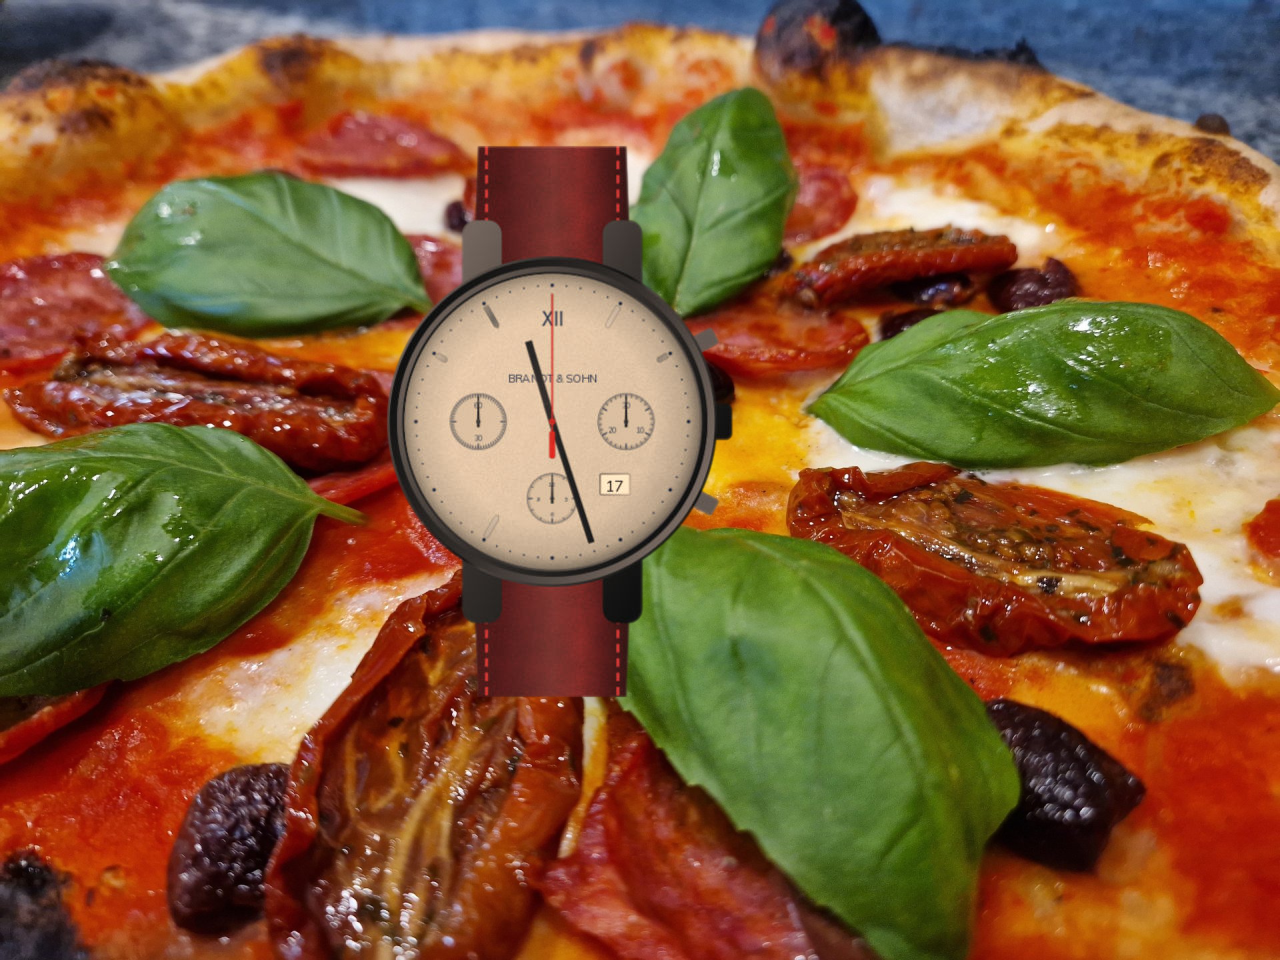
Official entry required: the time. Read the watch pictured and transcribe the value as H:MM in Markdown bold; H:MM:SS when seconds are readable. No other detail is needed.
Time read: **11:27**
